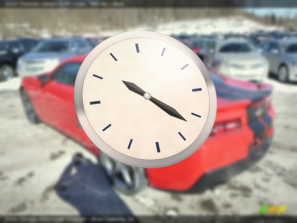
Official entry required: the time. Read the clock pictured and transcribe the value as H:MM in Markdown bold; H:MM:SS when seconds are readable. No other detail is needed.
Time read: **10:22**
